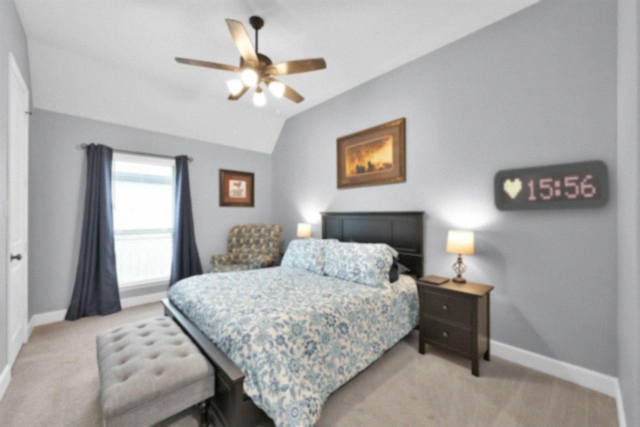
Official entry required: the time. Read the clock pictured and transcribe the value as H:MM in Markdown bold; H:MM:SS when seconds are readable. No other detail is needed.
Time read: **15:56**
